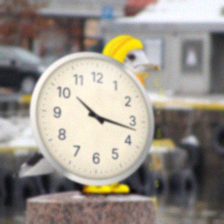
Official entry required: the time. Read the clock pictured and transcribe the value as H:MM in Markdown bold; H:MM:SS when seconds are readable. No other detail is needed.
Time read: **10:17**
